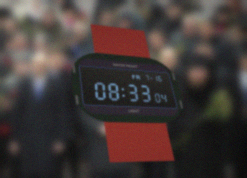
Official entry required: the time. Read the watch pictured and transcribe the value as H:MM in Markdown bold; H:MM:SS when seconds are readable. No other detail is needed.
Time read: **8:33**
